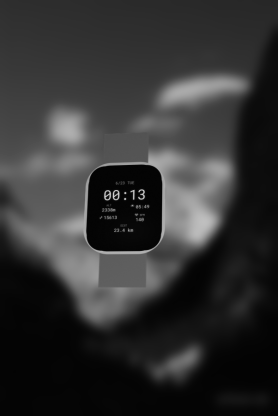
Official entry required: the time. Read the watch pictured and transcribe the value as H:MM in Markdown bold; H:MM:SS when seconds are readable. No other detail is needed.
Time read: **0:13**
